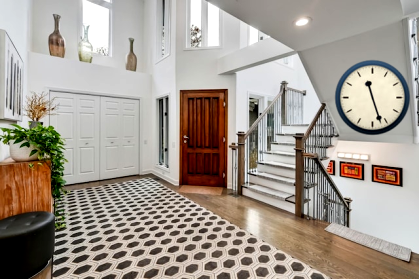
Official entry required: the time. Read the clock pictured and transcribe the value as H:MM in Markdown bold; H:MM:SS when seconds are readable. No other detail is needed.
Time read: **11:27**
